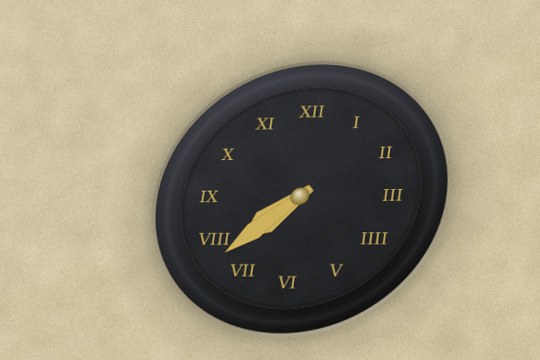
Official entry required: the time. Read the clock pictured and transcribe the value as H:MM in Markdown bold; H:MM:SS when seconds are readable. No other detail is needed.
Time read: **7:38**
